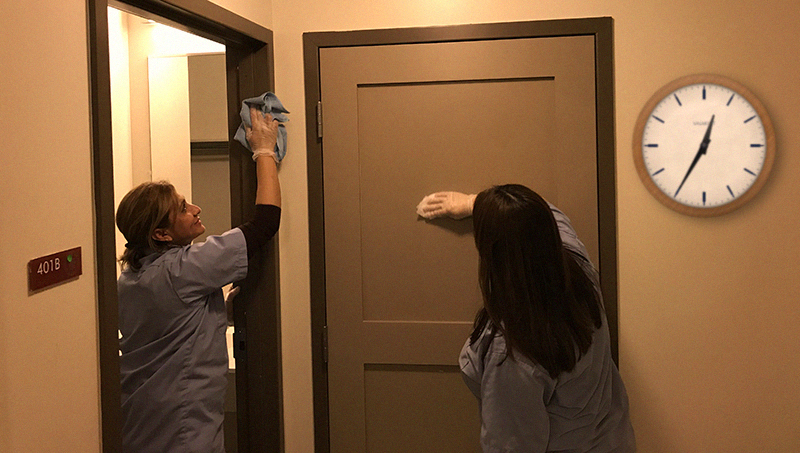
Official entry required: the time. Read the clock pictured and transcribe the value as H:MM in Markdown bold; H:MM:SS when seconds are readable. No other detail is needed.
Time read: **12:35**
